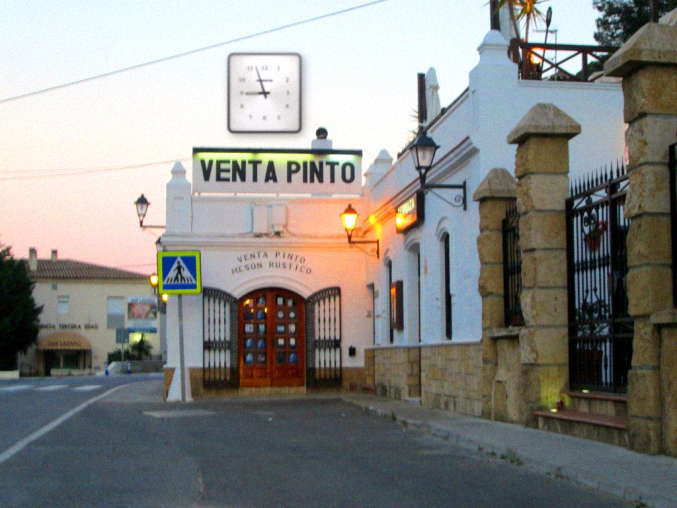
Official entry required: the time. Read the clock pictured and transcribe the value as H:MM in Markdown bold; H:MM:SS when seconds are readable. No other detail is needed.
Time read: **8:57**
